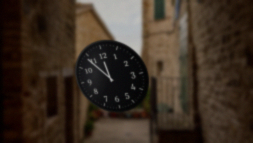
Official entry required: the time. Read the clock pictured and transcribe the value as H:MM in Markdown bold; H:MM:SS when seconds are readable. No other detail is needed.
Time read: **11:54**
